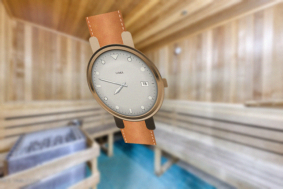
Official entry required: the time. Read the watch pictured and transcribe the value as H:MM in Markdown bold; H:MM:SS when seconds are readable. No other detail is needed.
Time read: **7:48**
